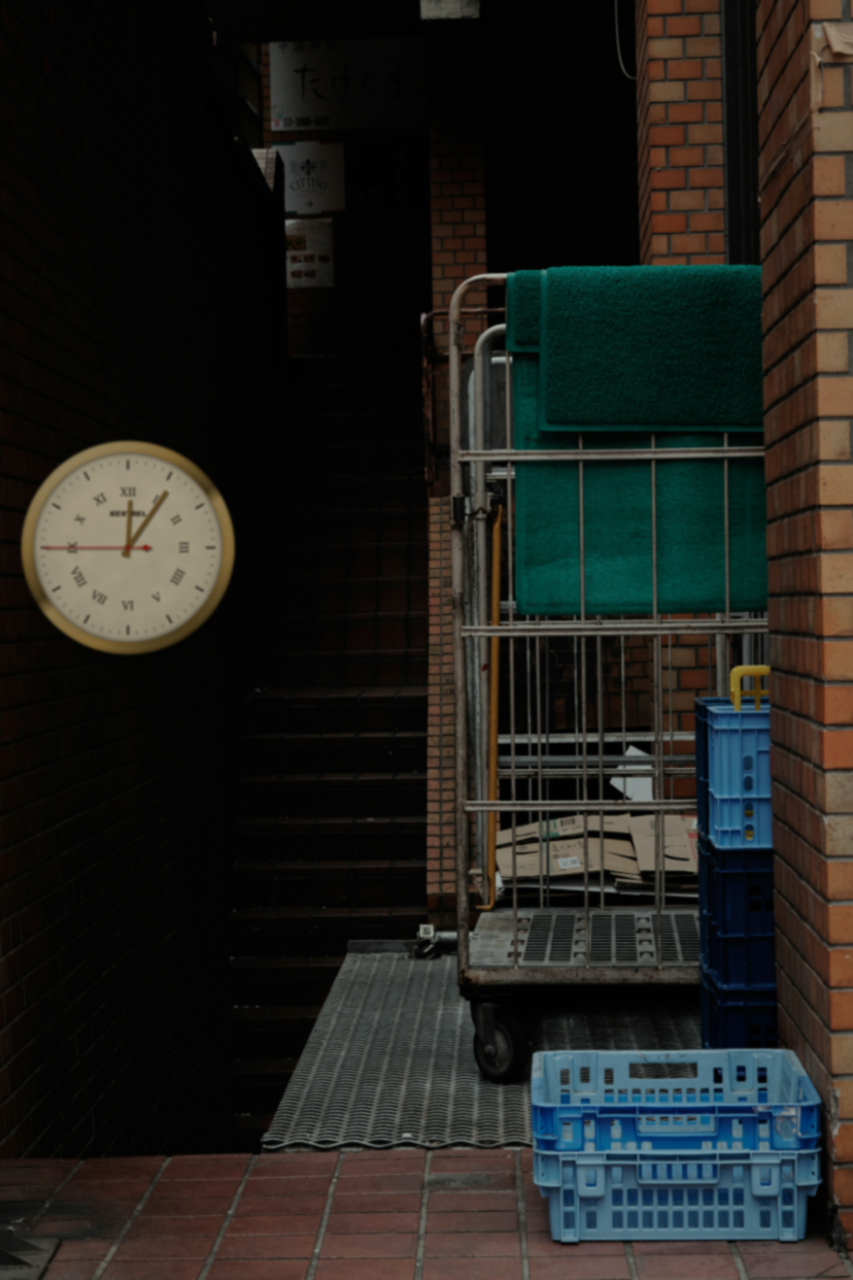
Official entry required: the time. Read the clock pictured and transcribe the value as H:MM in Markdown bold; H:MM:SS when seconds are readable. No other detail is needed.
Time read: **12:05:45**
